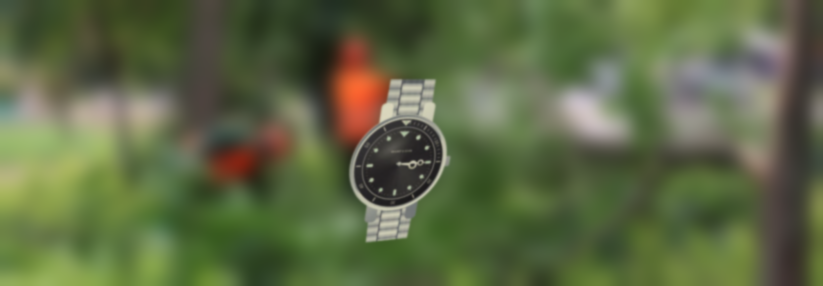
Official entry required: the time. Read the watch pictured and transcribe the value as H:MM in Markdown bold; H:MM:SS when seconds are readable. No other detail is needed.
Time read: **3:15**
